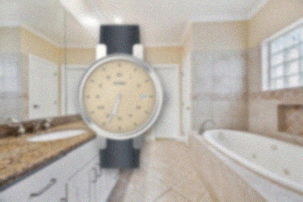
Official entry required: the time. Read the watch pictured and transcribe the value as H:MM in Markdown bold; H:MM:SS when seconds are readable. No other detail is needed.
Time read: **6:34**
